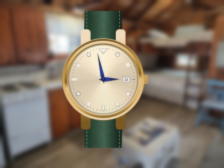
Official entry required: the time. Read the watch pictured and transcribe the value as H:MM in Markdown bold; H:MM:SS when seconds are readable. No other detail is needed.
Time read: **2:58**
